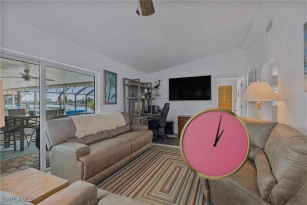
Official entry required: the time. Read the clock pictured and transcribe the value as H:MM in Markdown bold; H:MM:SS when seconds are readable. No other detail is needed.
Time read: **1:02**
